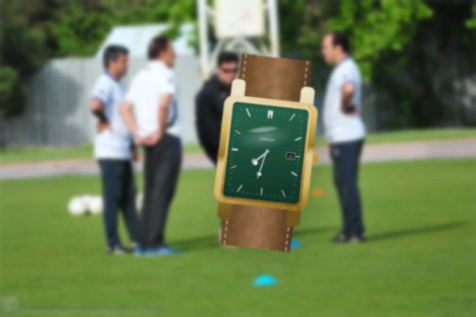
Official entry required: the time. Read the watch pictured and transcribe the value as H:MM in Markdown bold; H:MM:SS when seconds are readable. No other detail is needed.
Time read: **7:32**
